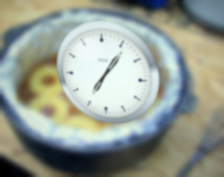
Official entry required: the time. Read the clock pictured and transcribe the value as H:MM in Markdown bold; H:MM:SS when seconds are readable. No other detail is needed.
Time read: **7:06**
